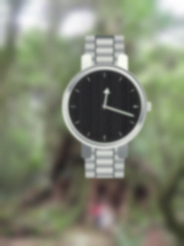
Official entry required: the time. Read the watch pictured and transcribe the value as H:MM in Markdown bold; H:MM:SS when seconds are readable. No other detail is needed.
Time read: **12:18**
